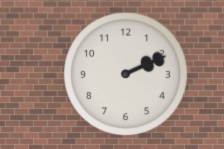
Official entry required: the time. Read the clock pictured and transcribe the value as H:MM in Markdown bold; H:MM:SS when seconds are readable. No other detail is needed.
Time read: **2:11**
